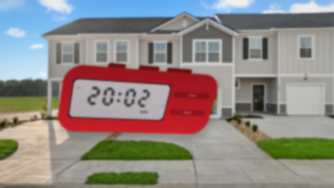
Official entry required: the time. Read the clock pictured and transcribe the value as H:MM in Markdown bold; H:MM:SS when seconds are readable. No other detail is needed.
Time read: **20:02**
